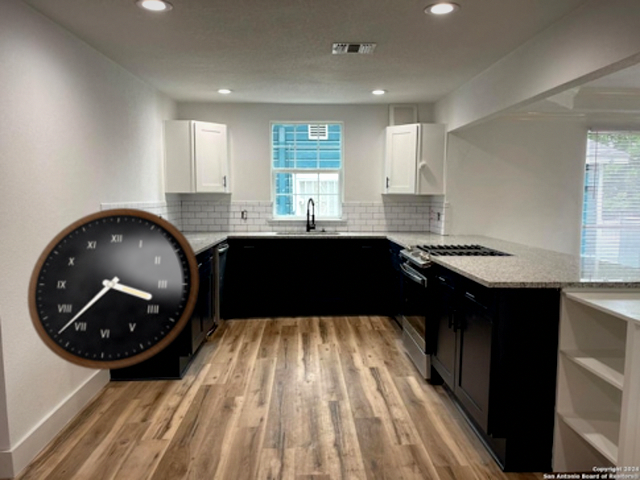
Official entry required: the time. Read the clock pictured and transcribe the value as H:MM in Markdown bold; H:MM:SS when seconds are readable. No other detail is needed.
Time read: **3:37**
